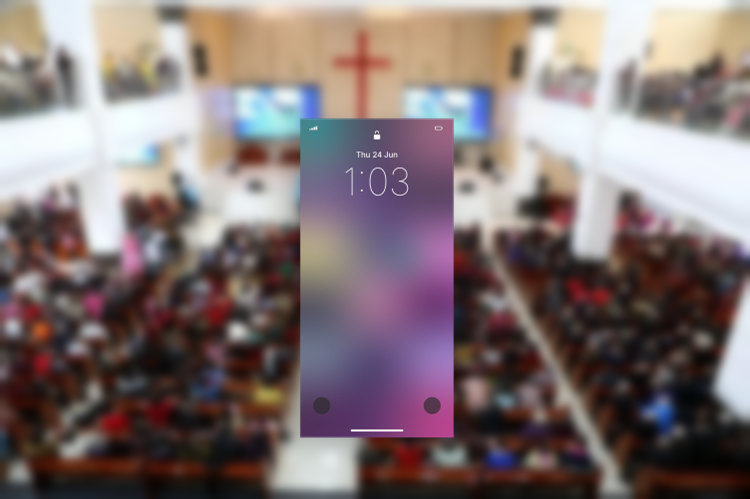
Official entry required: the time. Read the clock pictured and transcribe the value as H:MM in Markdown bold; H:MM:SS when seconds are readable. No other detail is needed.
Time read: **1:03**
